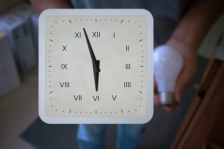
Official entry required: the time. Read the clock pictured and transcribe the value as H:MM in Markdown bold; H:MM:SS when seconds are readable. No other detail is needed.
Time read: **5:57**
